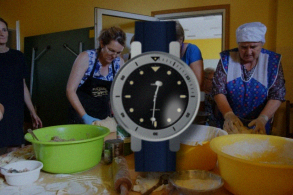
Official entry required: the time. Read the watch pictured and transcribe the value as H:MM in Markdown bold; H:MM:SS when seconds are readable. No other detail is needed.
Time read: **12:31**
